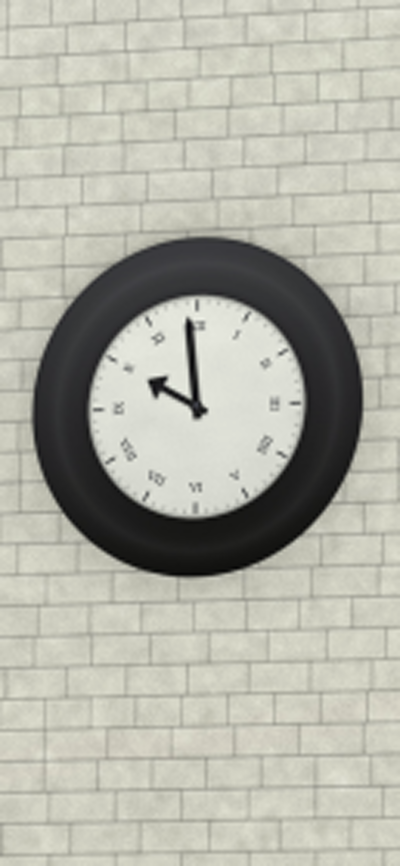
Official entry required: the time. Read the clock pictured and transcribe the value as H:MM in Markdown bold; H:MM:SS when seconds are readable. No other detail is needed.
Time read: **9:59**
